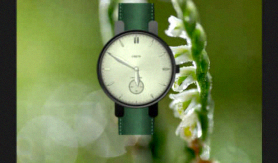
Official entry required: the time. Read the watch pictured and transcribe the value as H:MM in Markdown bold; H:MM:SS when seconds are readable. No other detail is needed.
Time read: **5:50**
